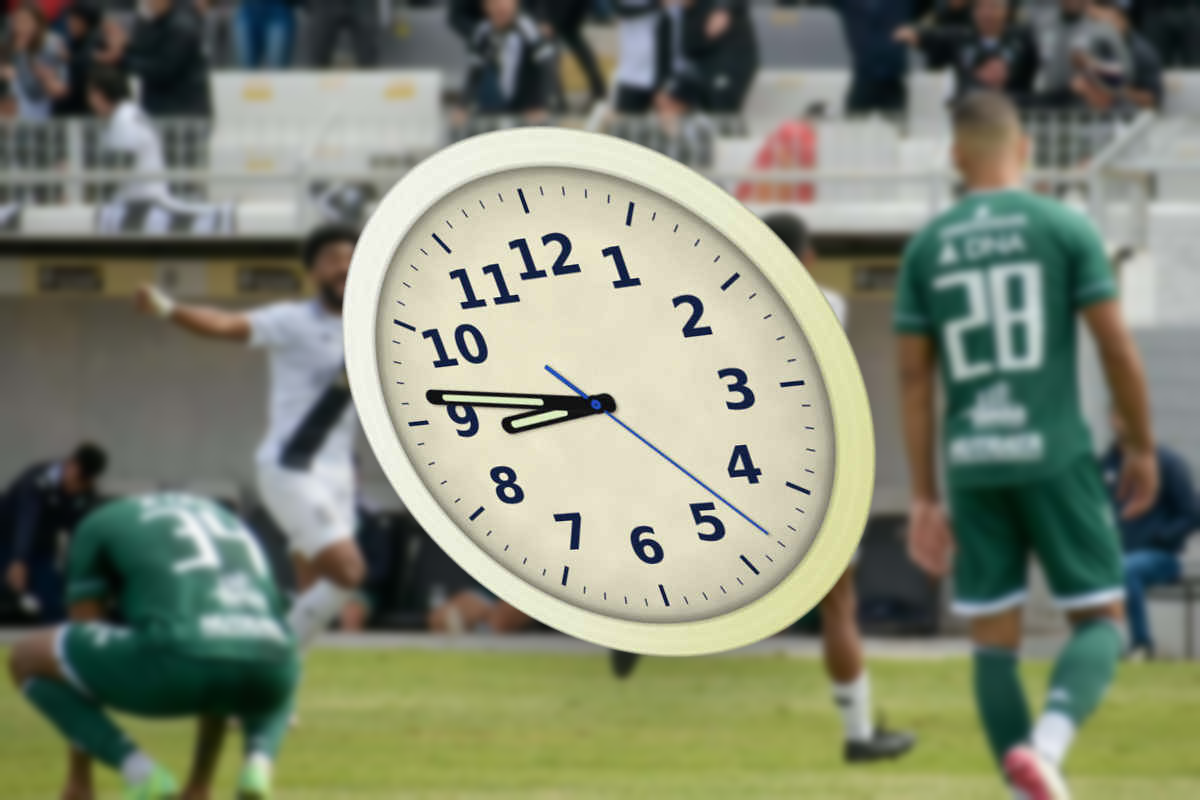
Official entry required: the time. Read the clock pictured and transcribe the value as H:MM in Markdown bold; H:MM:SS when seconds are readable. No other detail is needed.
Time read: **8:46:23**
